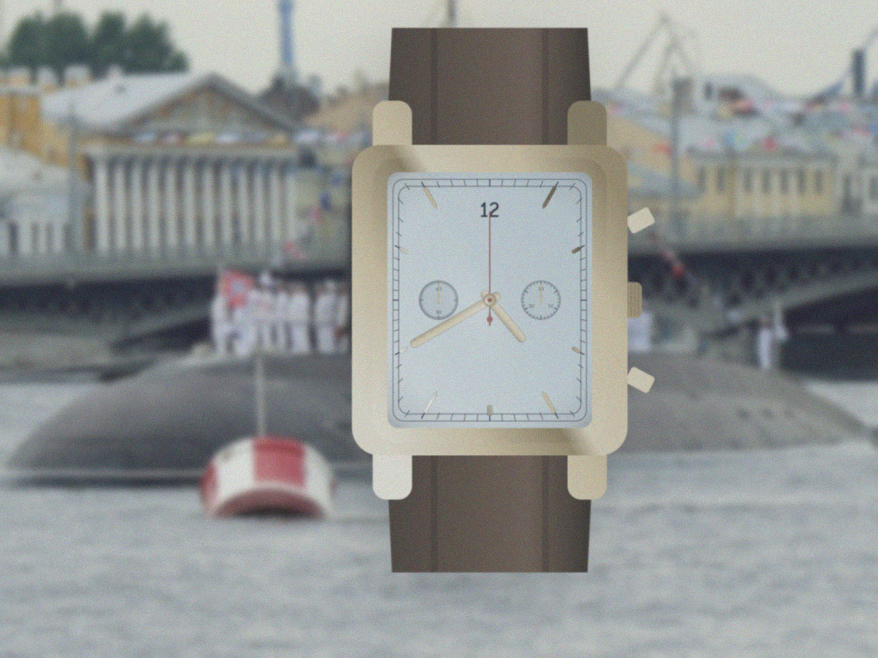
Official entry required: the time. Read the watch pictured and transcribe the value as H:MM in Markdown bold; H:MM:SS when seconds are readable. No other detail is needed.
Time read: **4:40**
